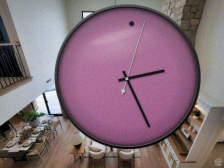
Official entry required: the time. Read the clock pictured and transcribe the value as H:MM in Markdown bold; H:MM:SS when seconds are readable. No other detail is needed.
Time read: **2:25:02**
